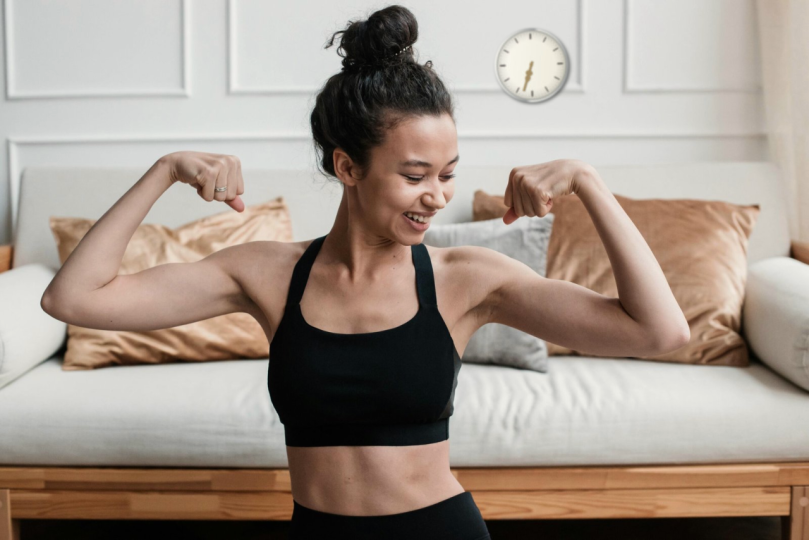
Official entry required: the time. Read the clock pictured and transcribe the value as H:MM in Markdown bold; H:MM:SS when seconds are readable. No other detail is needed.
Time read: **6:33**
